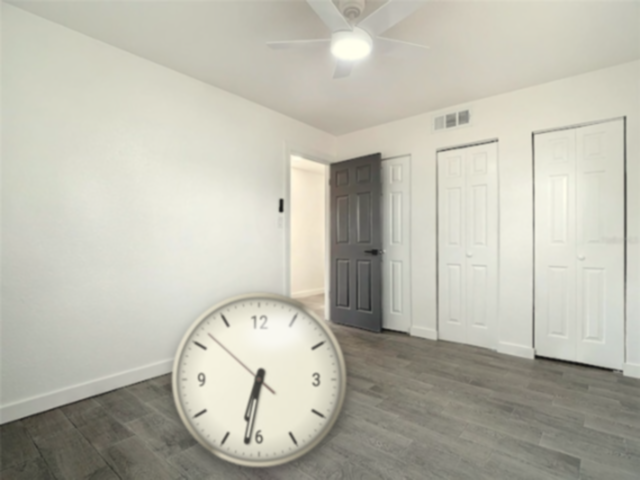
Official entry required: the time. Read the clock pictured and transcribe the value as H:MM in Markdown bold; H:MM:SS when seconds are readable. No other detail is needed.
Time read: **6:31:52**
